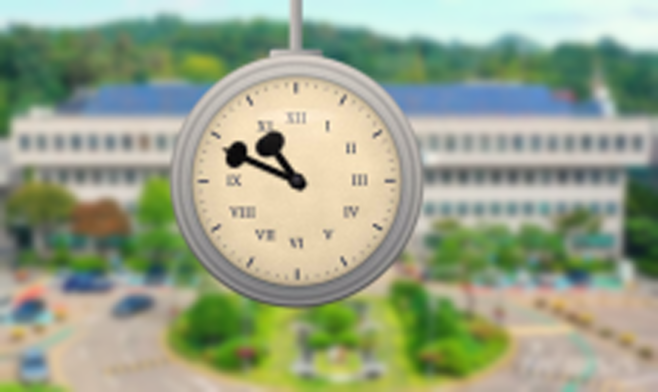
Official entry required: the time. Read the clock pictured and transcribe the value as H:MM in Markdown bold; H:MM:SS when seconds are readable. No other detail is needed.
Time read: **10:49**
